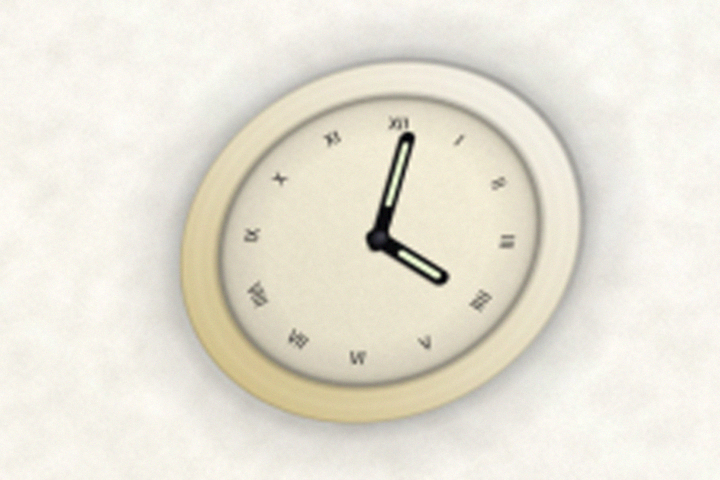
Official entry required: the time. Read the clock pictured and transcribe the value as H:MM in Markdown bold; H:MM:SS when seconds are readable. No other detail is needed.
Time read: **4:01**
